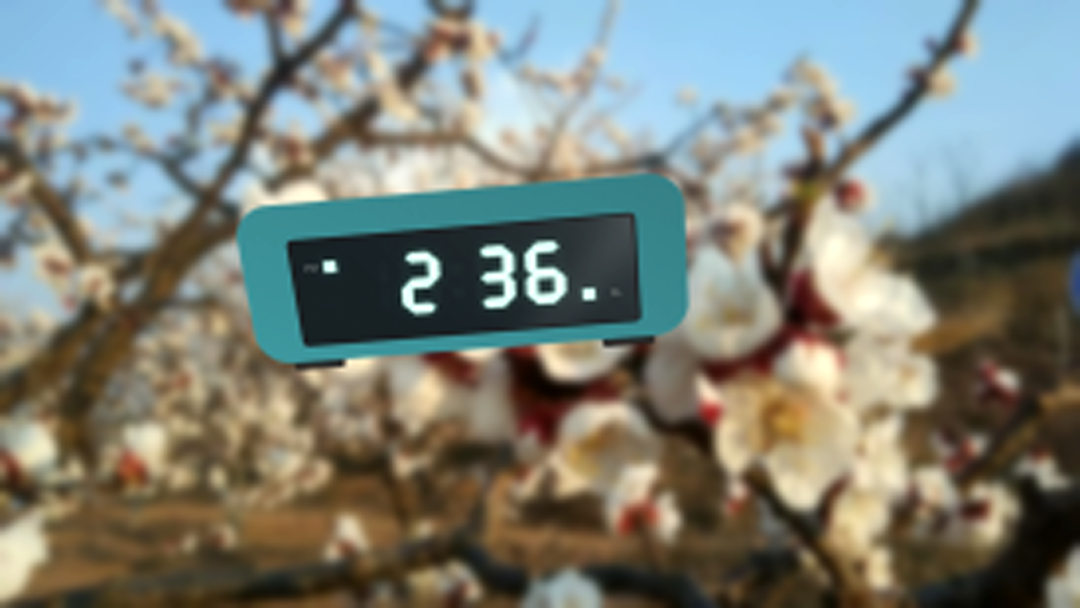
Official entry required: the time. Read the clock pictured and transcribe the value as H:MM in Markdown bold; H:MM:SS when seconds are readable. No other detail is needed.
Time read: **2:36**
